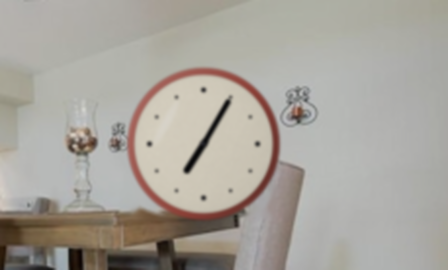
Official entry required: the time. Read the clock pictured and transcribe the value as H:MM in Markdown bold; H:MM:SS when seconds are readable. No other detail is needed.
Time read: **7:05**
